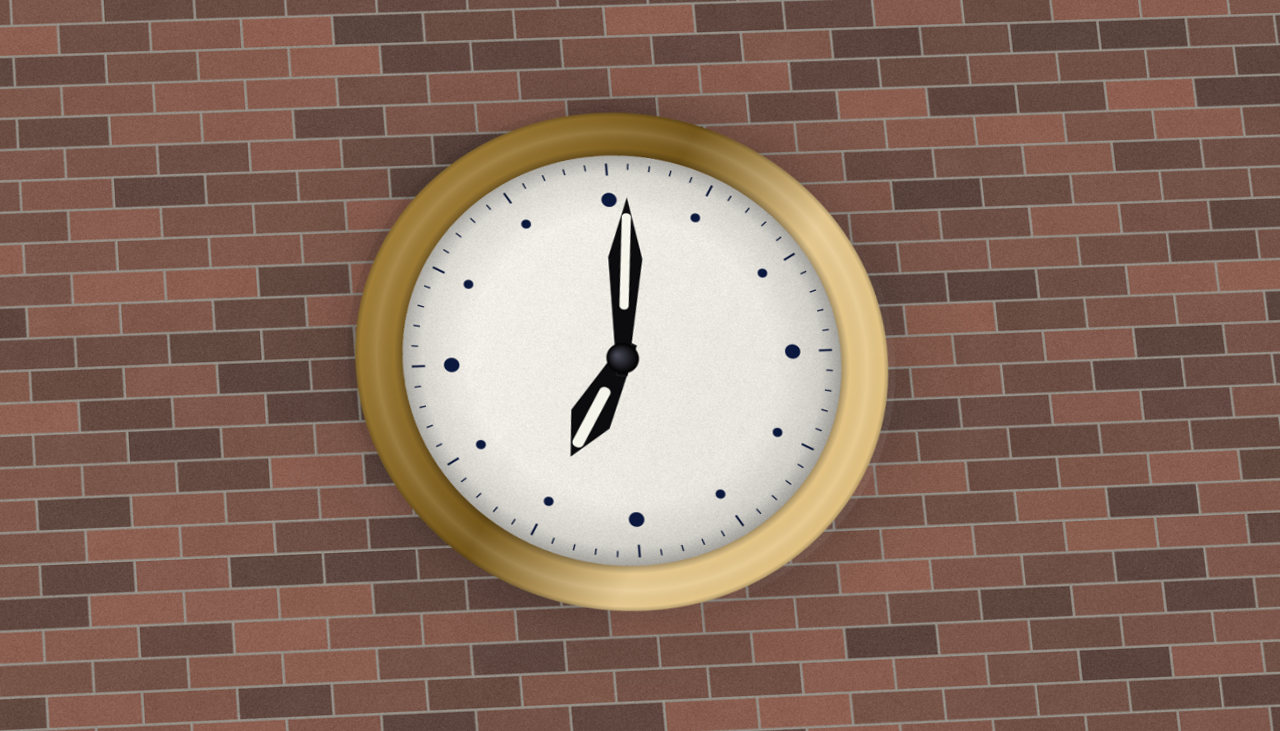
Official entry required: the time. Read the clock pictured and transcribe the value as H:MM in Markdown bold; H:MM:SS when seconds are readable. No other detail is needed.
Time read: **7:01**
